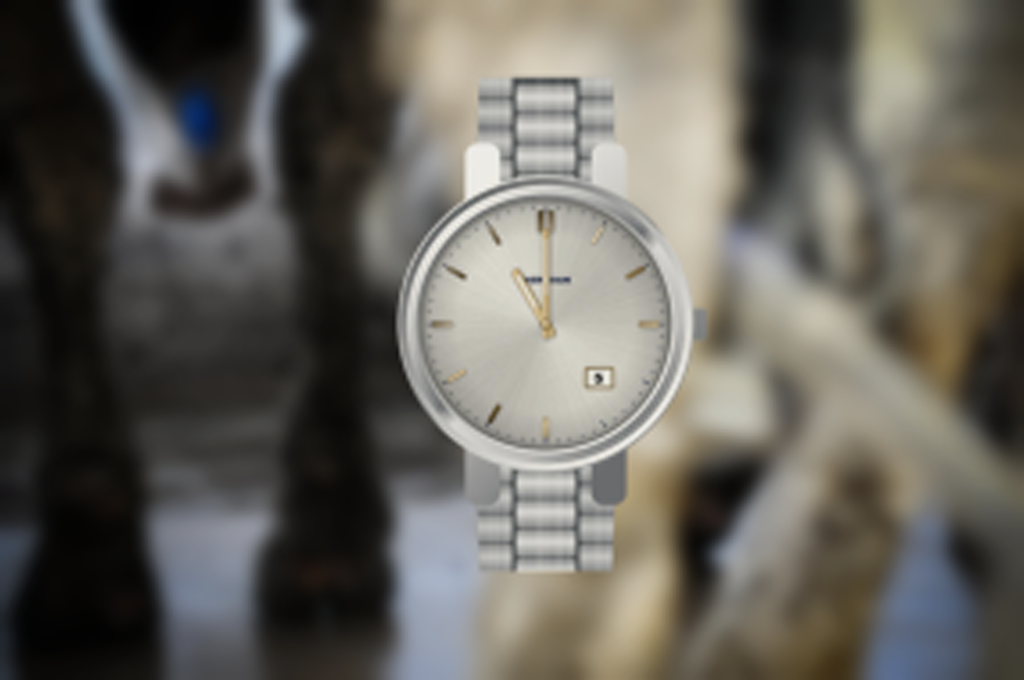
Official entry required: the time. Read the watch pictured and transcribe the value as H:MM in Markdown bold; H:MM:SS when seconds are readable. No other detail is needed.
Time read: **11:00**
